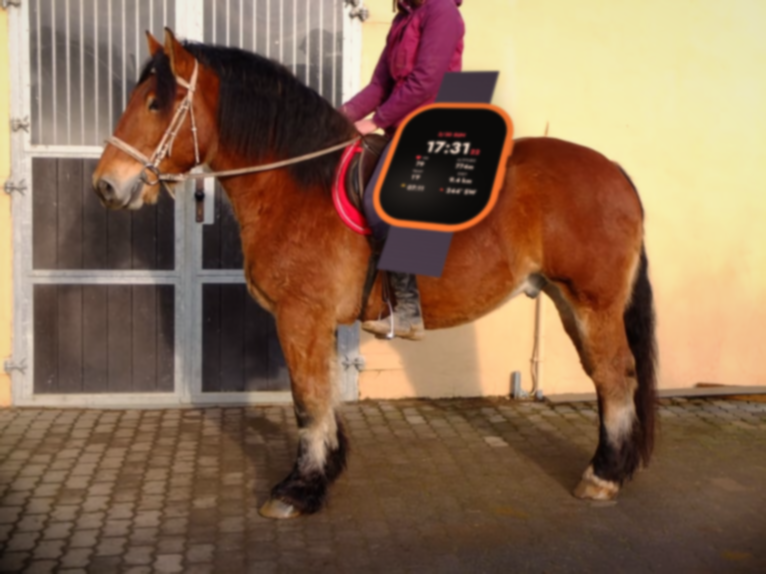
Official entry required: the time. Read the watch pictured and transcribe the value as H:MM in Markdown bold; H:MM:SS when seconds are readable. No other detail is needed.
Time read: **17:31**
